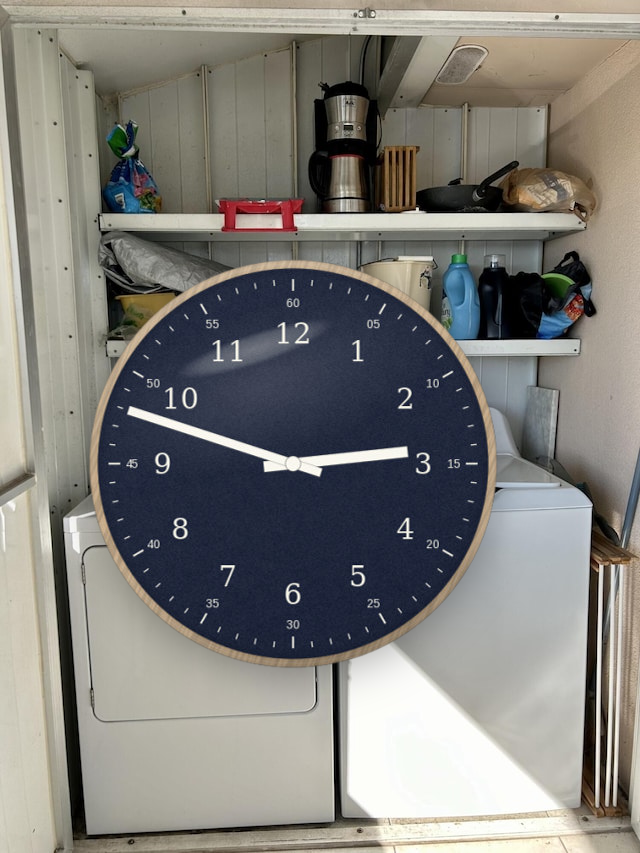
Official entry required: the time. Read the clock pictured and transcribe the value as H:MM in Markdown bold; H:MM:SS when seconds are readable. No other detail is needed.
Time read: **2:48**
